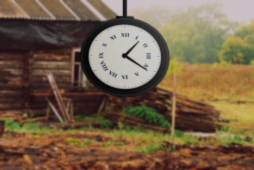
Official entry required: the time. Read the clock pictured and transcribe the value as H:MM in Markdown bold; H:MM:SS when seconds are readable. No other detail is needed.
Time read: **1:21**
